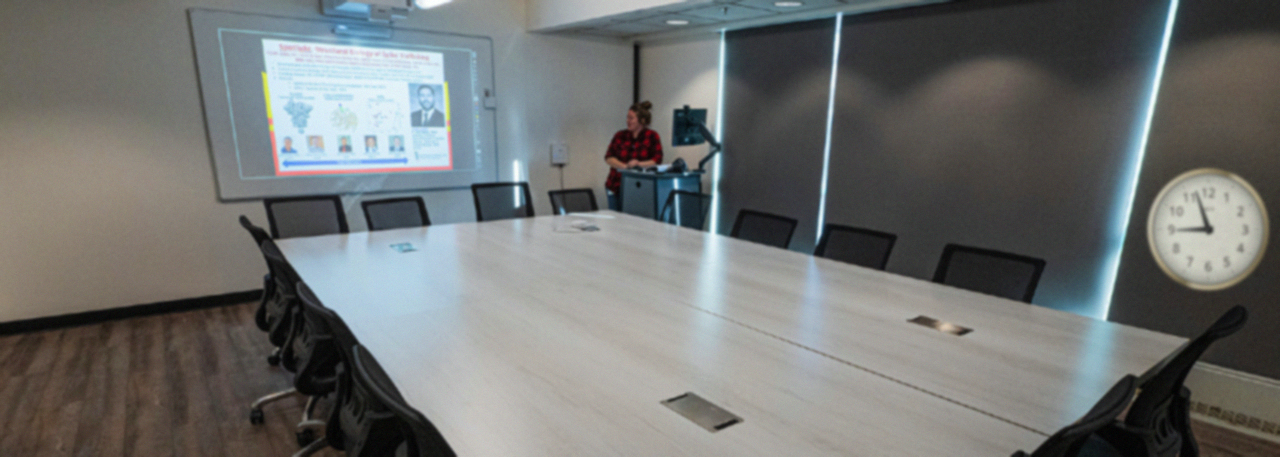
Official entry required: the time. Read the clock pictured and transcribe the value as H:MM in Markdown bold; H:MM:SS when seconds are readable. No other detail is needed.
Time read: **8:57**
